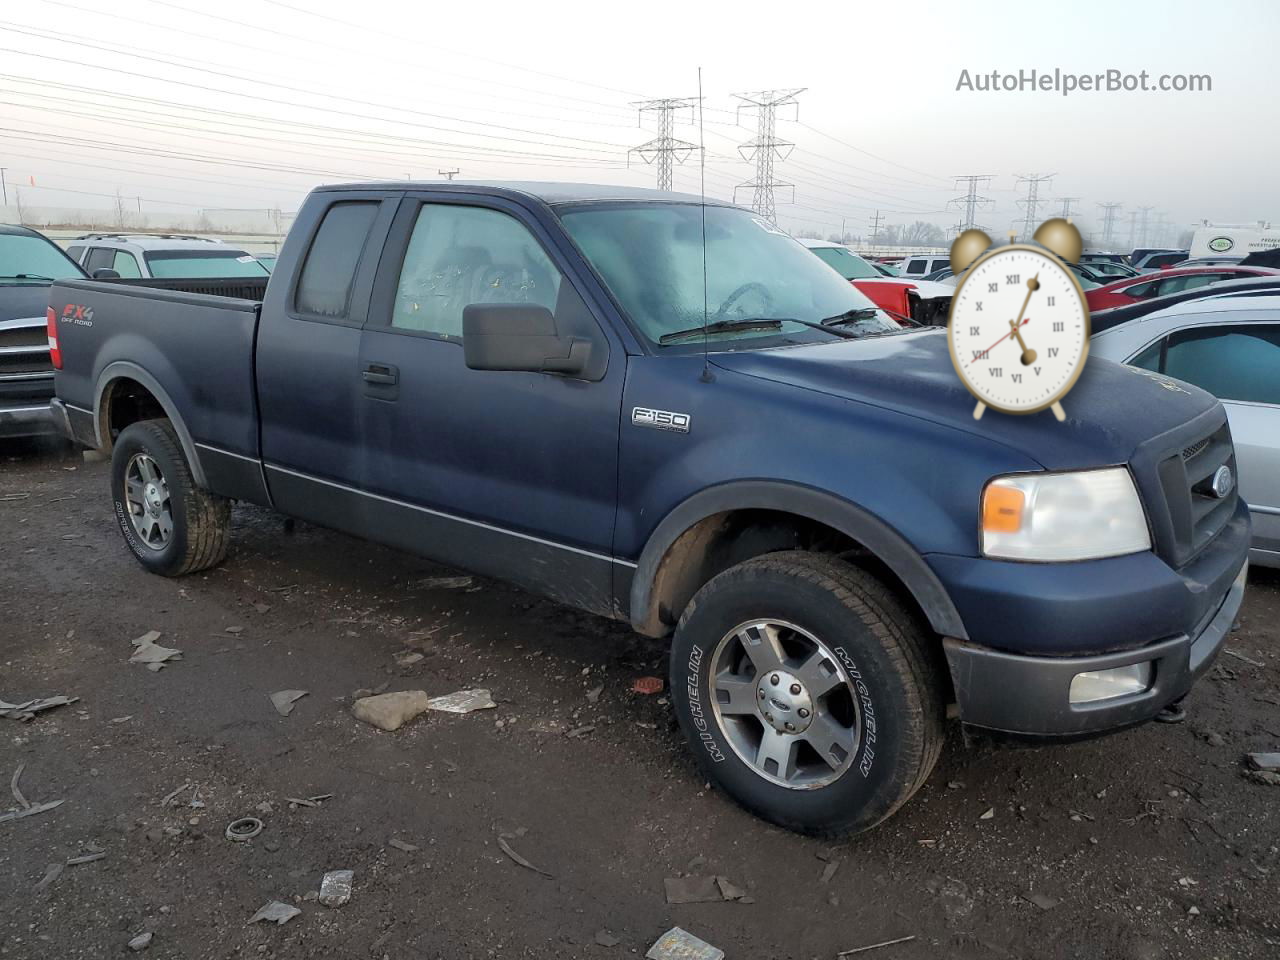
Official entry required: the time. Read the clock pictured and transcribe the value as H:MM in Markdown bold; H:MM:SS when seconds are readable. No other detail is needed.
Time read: **5:04:40**
